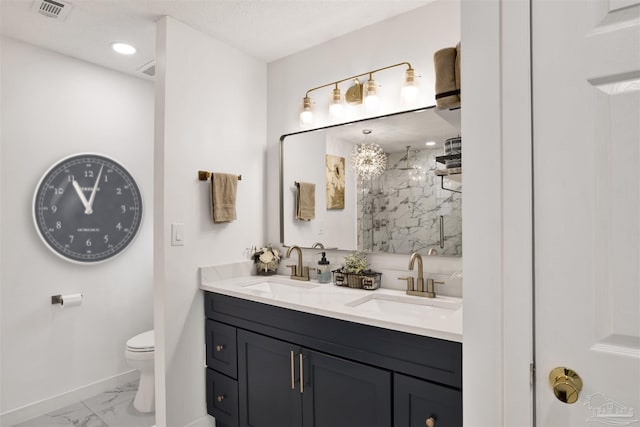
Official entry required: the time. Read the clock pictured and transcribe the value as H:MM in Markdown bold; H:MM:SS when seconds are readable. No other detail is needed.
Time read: **11:03**
